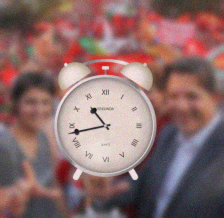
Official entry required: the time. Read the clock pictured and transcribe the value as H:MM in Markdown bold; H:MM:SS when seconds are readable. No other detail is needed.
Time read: **10:43**
